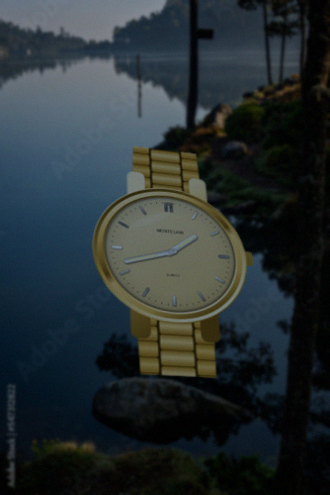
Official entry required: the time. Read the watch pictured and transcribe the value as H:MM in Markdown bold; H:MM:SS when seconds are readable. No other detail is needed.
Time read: **1:42**
